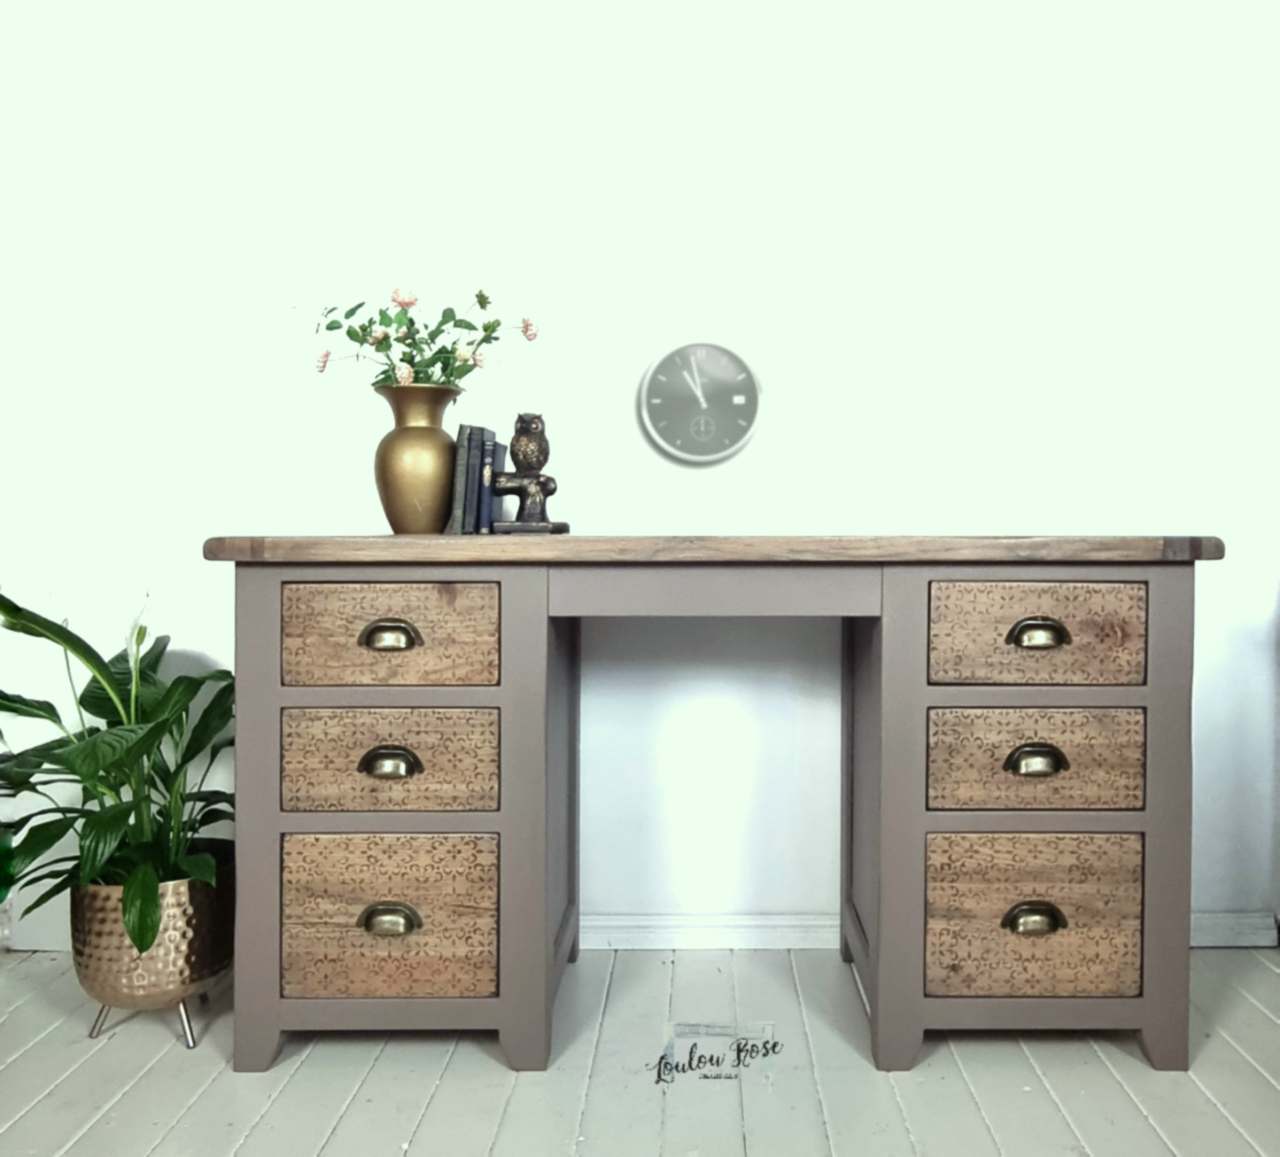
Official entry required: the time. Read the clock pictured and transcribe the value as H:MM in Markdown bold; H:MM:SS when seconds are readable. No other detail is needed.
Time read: **10:58**
